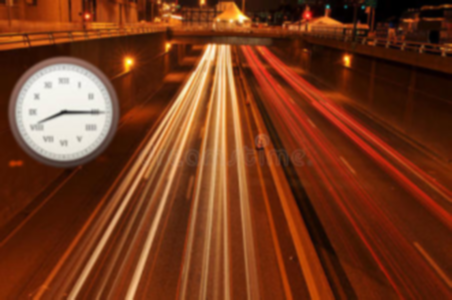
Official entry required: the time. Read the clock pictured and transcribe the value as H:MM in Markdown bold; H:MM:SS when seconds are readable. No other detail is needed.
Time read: **8:15**
